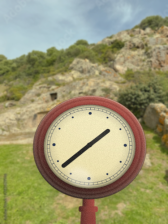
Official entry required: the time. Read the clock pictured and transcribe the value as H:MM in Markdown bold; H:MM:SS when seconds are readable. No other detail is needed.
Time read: **1:38**
